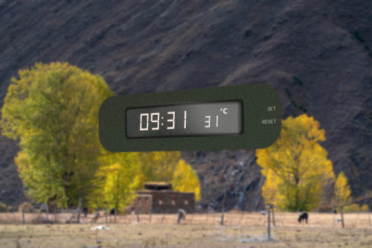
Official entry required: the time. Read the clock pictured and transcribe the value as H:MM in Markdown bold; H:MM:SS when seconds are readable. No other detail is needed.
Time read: **9:31**
